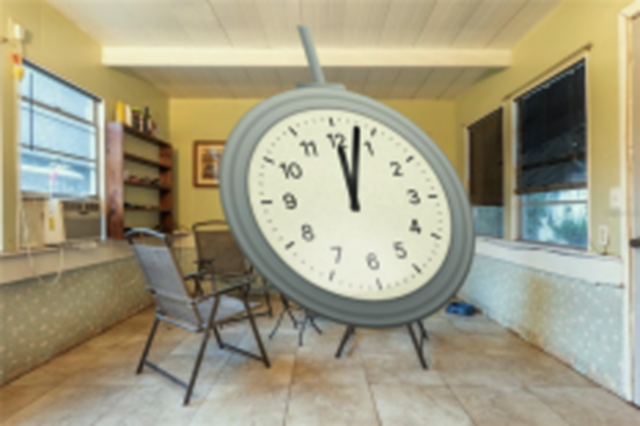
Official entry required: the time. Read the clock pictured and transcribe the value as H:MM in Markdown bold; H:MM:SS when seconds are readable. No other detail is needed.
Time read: **12:03**
